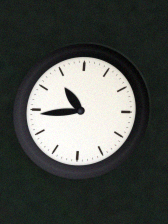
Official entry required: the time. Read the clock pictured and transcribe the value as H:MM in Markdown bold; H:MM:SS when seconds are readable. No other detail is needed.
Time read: **10:44**
